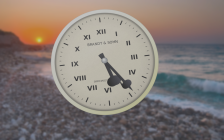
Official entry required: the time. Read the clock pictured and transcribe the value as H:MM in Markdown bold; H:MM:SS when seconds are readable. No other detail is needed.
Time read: **5:24**
